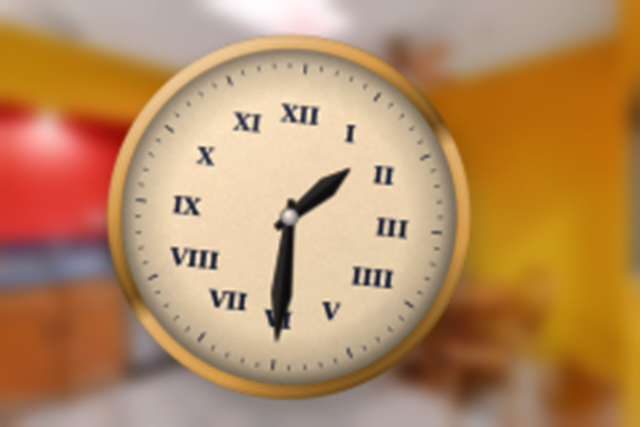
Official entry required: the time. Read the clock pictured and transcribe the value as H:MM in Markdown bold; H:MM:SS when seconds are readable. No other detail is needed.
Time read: **1:30**
